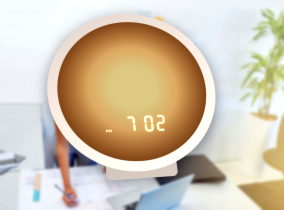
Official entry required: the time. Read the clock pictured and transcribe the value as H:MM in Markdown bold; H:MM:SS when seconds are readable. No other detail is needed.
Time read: **7:02**
